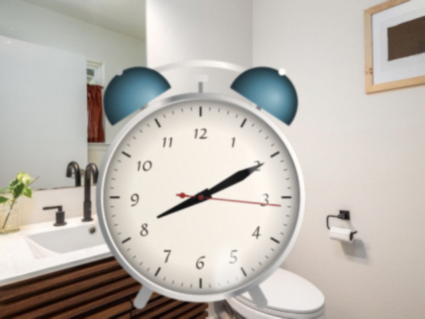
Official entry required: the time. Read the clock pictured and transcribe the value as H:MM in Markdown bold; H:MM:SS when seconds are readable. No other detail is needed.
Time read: **8:10:16**
